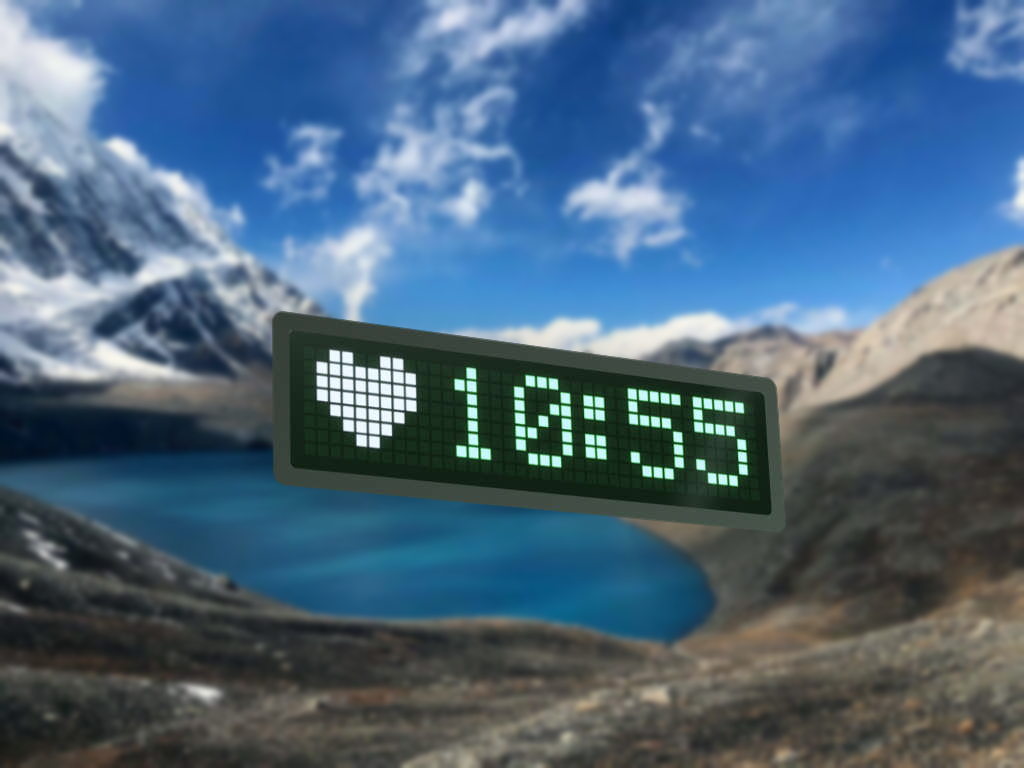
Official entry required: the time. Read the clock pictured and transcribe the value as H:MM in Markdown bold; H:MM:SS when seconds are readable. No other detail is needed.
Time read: **10:55**
